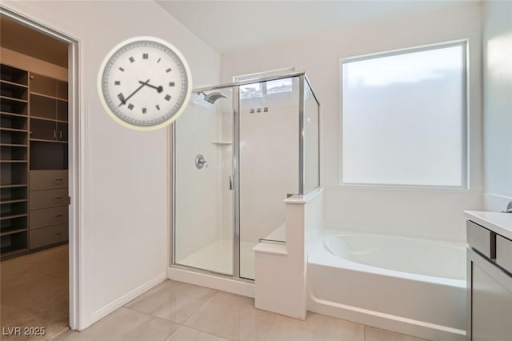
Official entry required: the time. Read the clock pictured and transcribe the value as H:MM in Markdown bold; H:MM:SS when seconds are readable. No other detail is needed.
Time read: **3:38**
